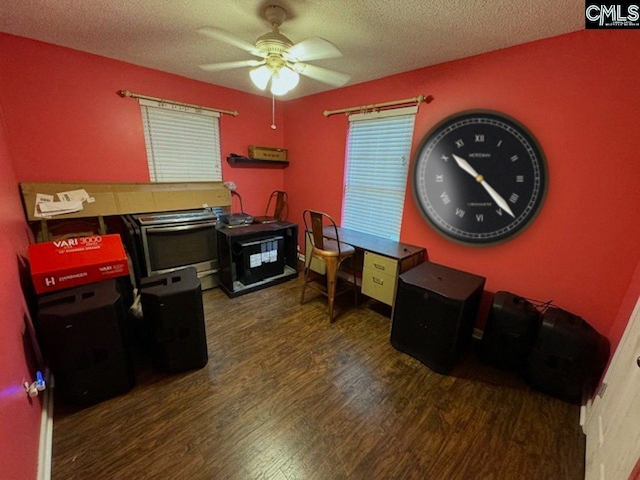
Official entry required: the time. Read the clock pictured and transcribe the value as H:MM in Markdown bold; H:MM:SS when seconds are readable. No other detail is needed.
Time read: **10:23**
